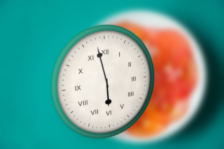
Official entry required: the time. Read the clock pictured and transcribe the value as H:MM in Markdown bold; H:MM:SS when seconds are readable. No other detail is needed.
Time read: **5:58**
